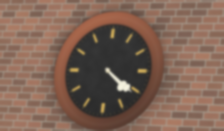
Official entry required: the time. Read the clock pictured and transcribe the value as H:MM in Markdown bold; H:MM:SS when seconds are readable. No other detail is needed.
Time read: **4:21**
